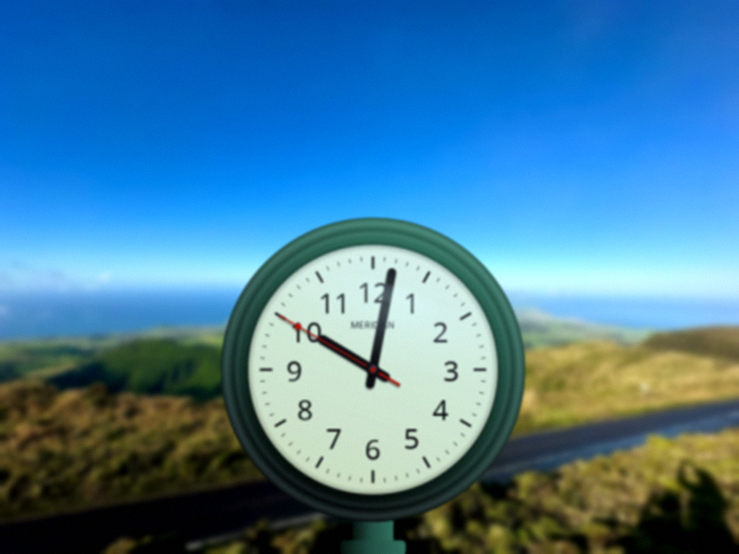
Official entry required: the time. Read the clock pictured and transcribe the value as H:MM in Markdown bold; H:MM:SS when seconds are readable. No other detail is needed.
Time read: **10:01:50**
